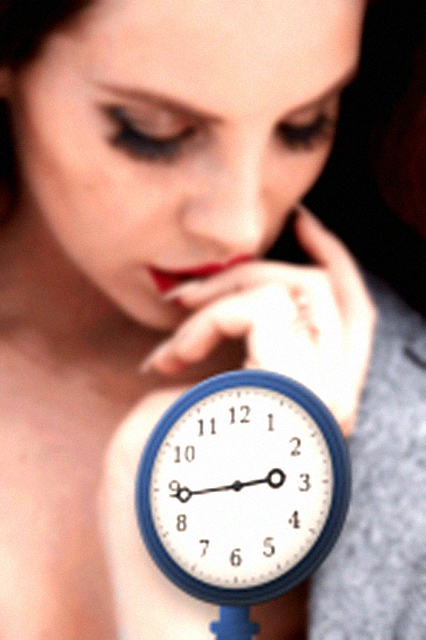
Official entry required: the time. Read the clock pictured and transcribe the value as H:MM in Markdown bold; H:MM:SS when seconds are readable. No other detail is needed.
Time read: **2:44**
